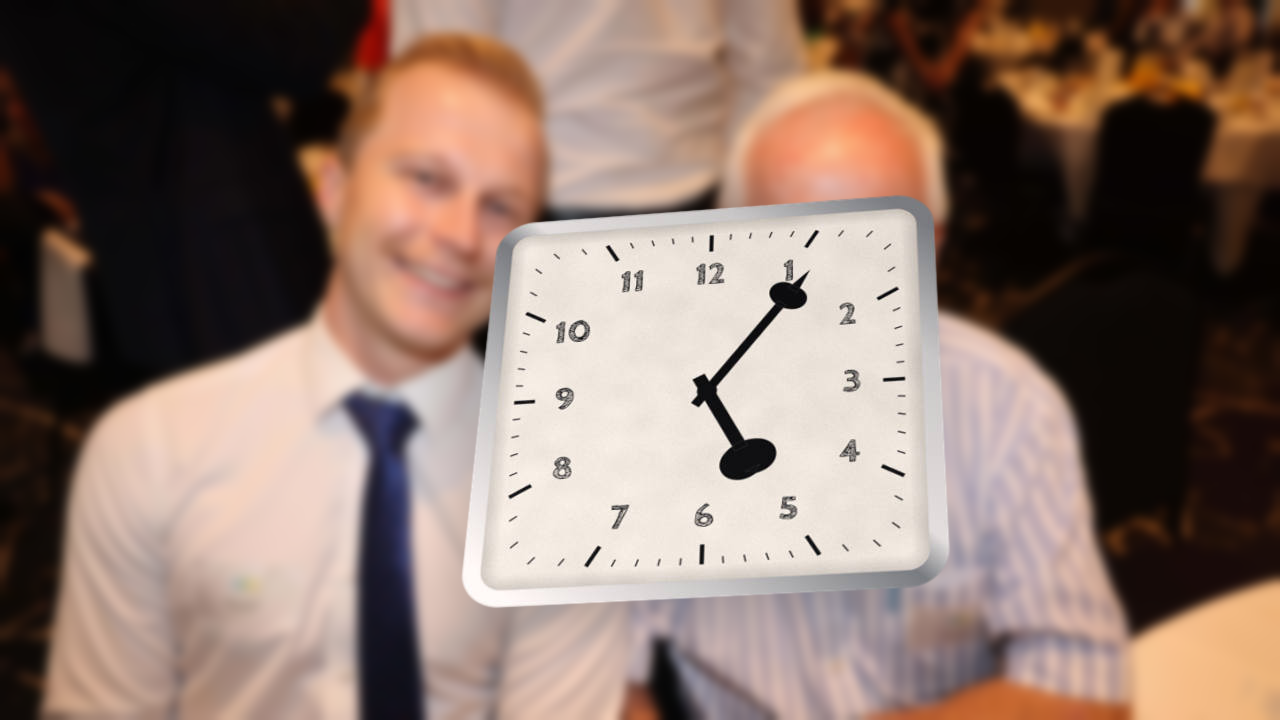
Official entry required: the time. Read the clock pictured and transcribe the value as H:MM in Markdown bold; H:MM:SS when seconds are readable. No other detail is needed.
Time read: **5:06**
